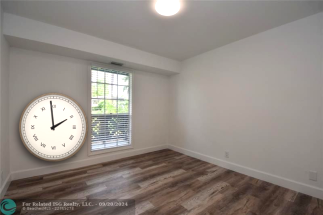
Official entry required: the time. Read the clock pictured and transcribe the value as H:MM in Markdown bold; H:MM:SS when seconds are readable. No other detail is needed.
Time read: **1:59**
